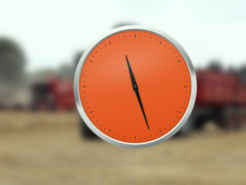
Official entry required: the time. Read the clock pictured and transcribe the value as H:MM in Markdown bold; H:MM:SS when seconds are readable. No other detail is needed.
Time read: **11:27**
